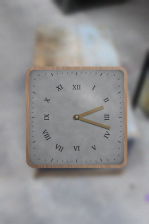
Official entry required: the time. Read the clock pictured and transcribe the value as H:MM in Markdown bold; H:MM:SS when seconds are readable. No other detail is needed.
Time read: **2:18**
